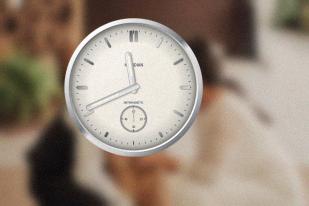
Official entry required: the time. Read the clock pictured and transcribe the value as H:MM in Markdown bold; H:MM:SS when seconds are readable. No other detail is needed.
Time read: **11:41**
